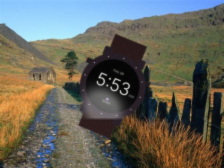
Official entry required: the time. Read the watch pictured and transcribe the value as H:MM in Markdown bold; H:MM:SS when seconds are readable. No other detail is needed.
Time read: **5:53**
